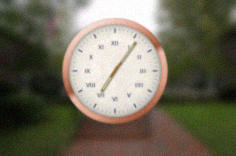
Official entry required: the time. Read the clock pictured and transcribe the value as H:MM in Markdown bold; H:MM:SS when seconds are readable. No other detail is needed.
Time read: **7:06**
